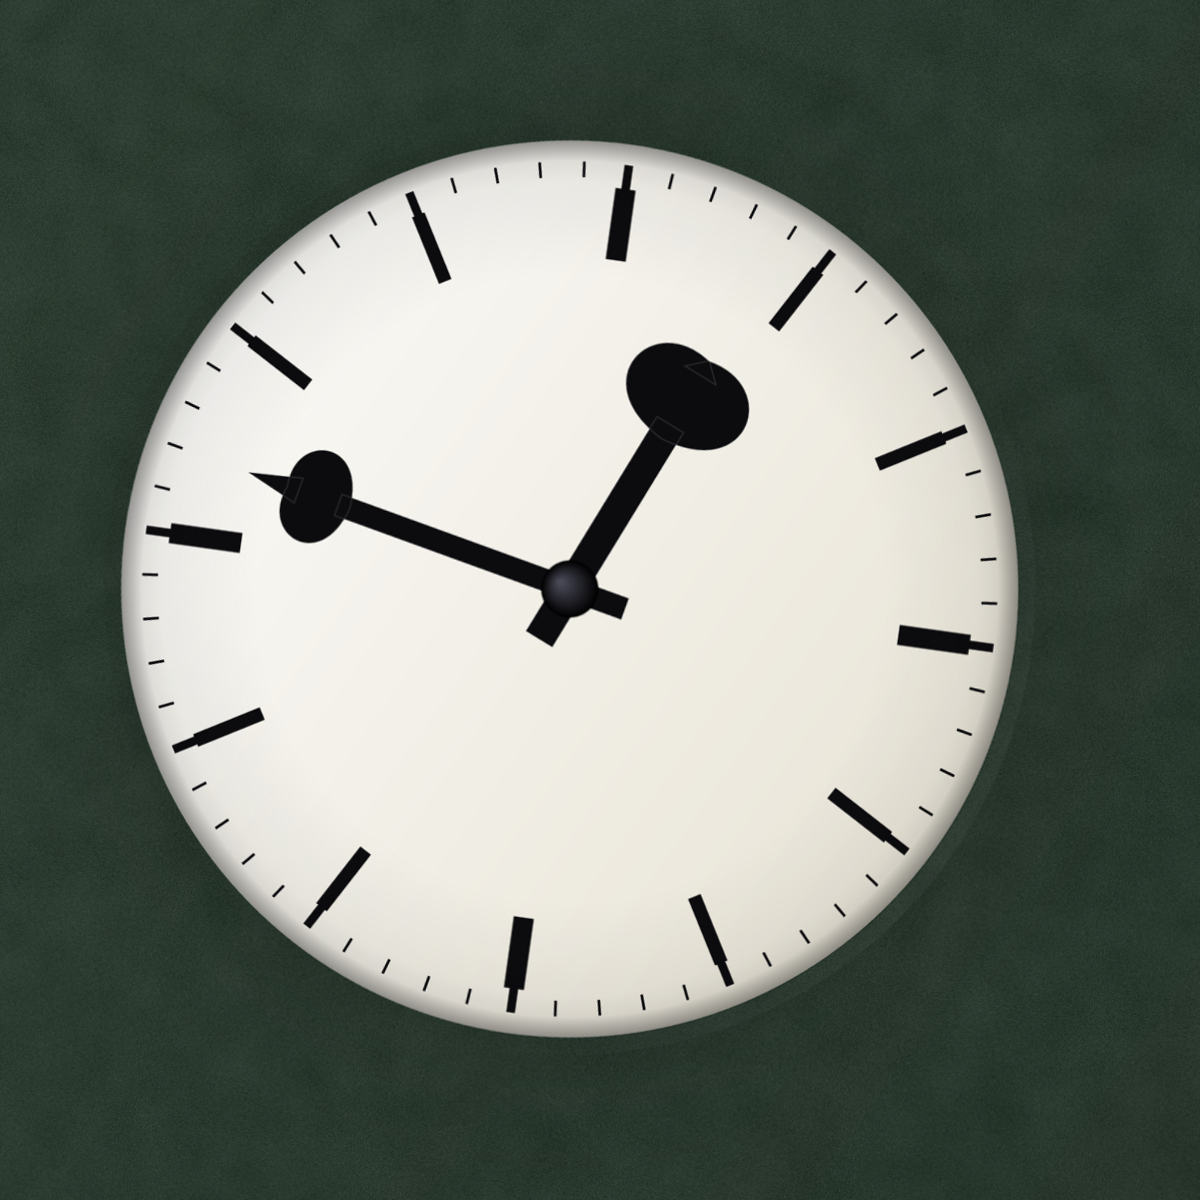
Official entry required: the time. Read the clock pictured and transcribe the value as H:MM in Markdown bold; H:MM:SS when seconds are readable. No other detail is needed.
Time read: **12:47**
